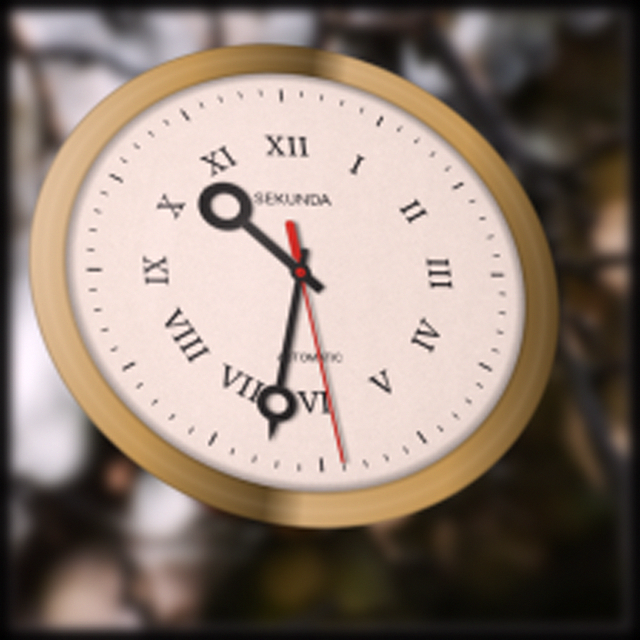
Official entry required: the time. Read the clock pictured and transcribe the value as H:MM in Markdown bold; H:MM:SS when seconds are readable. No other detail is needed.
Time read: **10:32:29**
